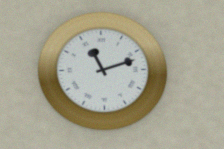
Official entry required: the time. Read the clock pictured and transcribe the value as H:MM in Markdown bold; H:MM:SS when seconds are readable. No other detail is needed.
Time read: **11:12**
